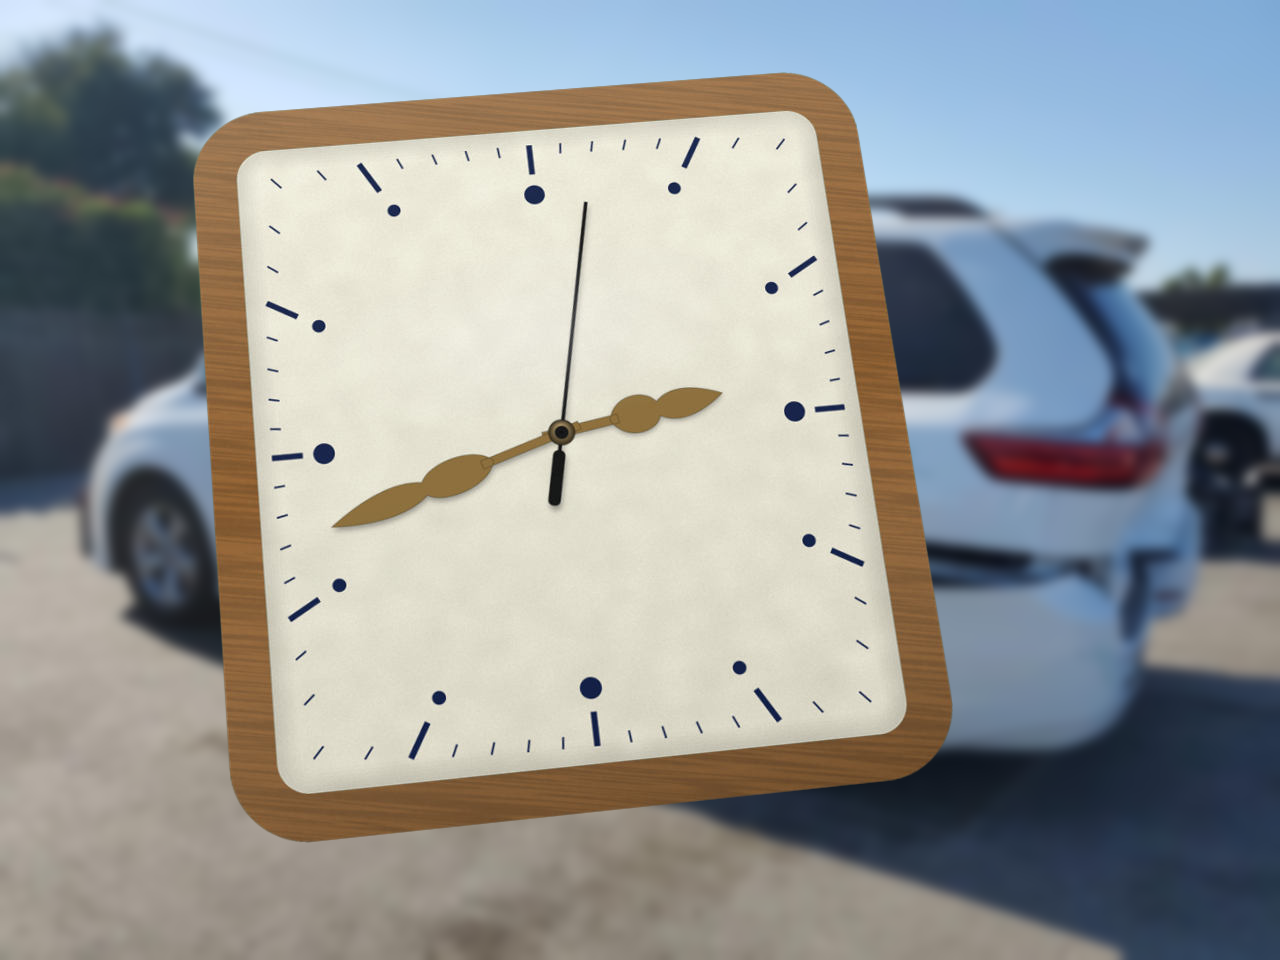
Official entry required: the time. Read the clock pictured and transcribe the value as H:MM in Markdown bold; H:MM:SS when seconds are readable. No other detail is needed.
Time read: **2:42:02**
